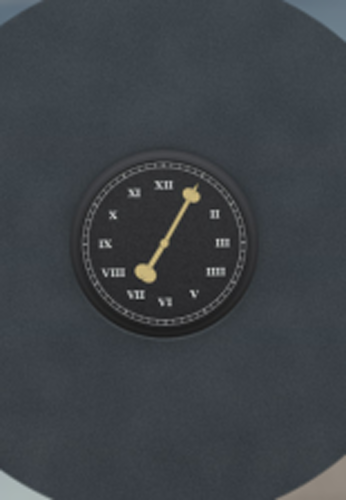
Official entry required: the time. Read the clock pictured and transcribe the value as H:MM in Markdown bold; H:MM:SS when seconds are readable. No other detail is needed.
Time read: **7:05**
